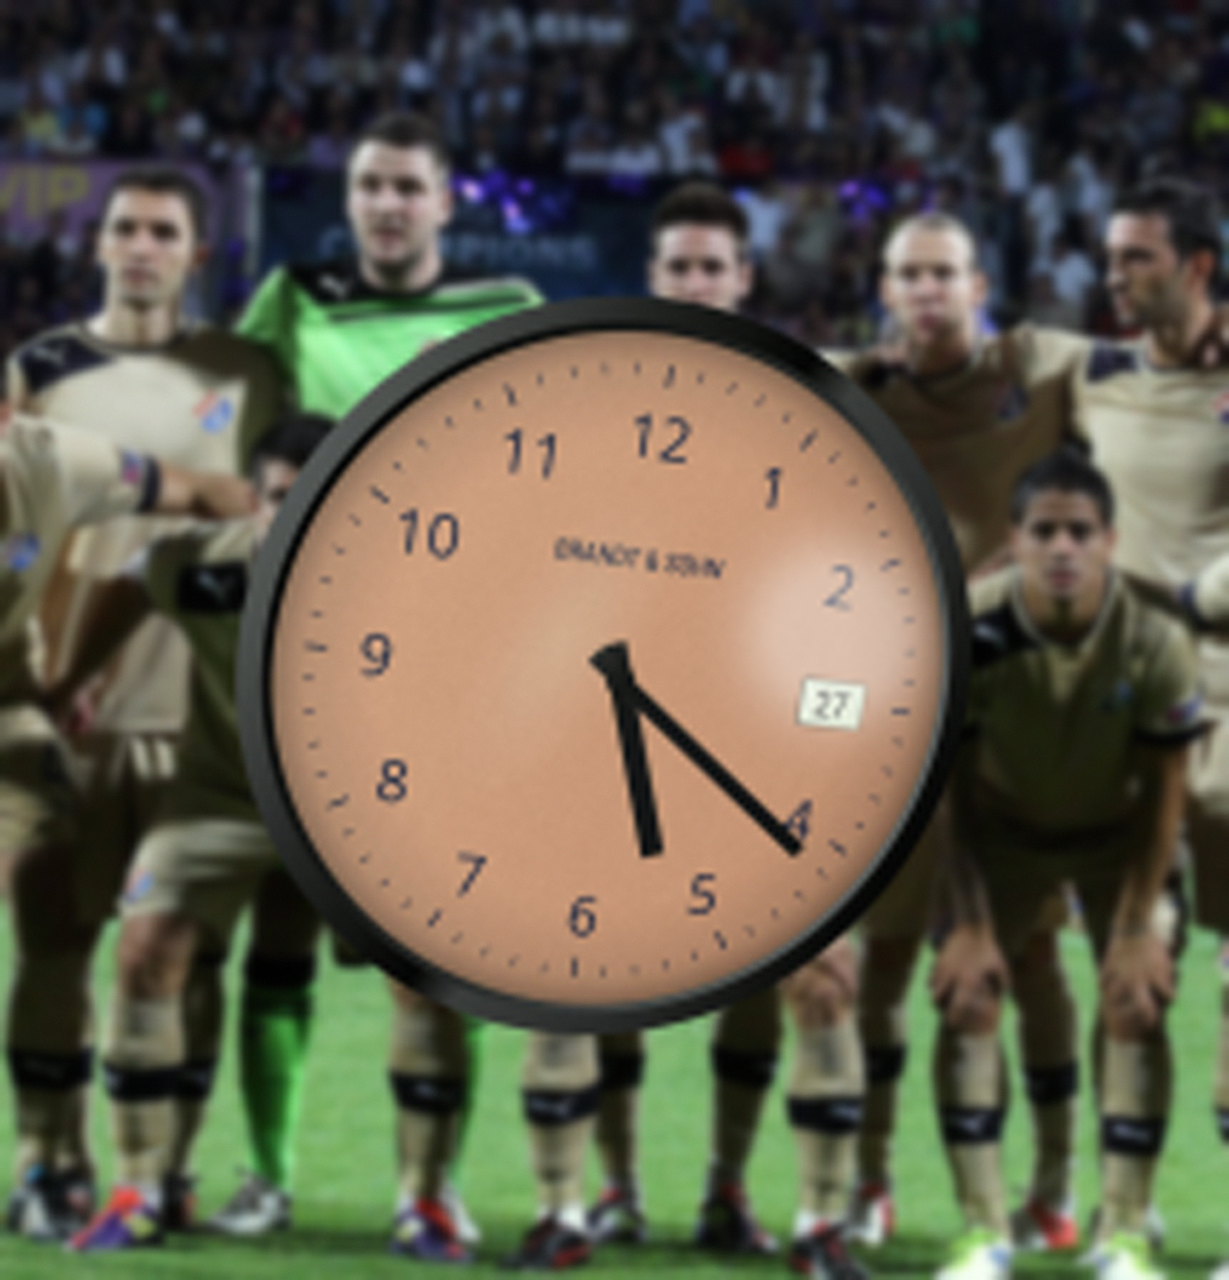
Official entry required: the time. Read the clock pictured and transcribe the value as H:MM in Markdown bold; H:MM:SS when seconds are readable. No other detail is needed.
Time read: **5:21**
